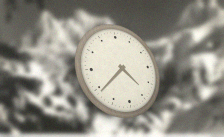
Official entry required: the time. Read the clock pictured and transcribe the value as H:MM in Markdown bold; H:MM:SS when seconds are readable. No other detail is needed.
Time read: **4:39**
